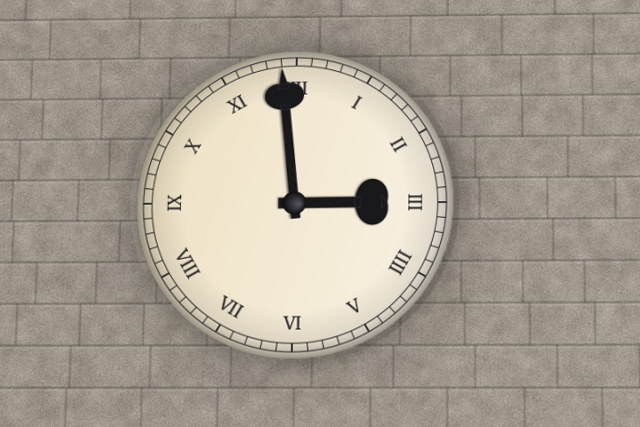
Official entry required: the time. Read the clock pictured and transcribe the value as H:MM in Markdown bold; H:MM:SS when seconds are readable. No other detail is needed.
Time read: **2:59**
